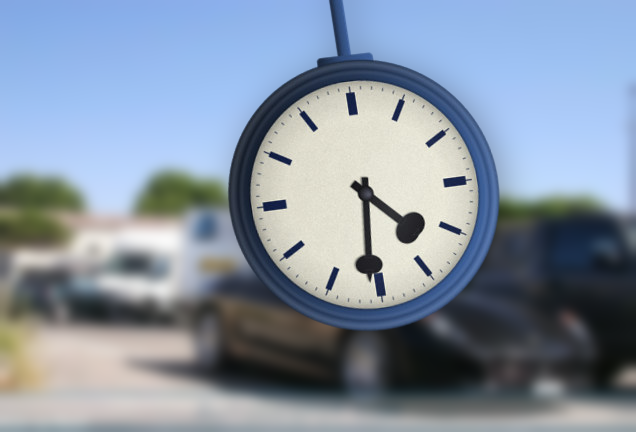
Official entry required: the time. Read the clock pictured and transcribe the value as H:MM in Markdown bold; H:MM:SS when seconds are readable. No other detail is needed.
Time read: **4:31**
